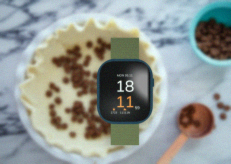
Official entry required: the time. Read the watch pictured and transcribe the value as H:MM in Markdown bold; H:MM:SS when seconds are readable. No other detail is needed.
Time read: **18:11**
